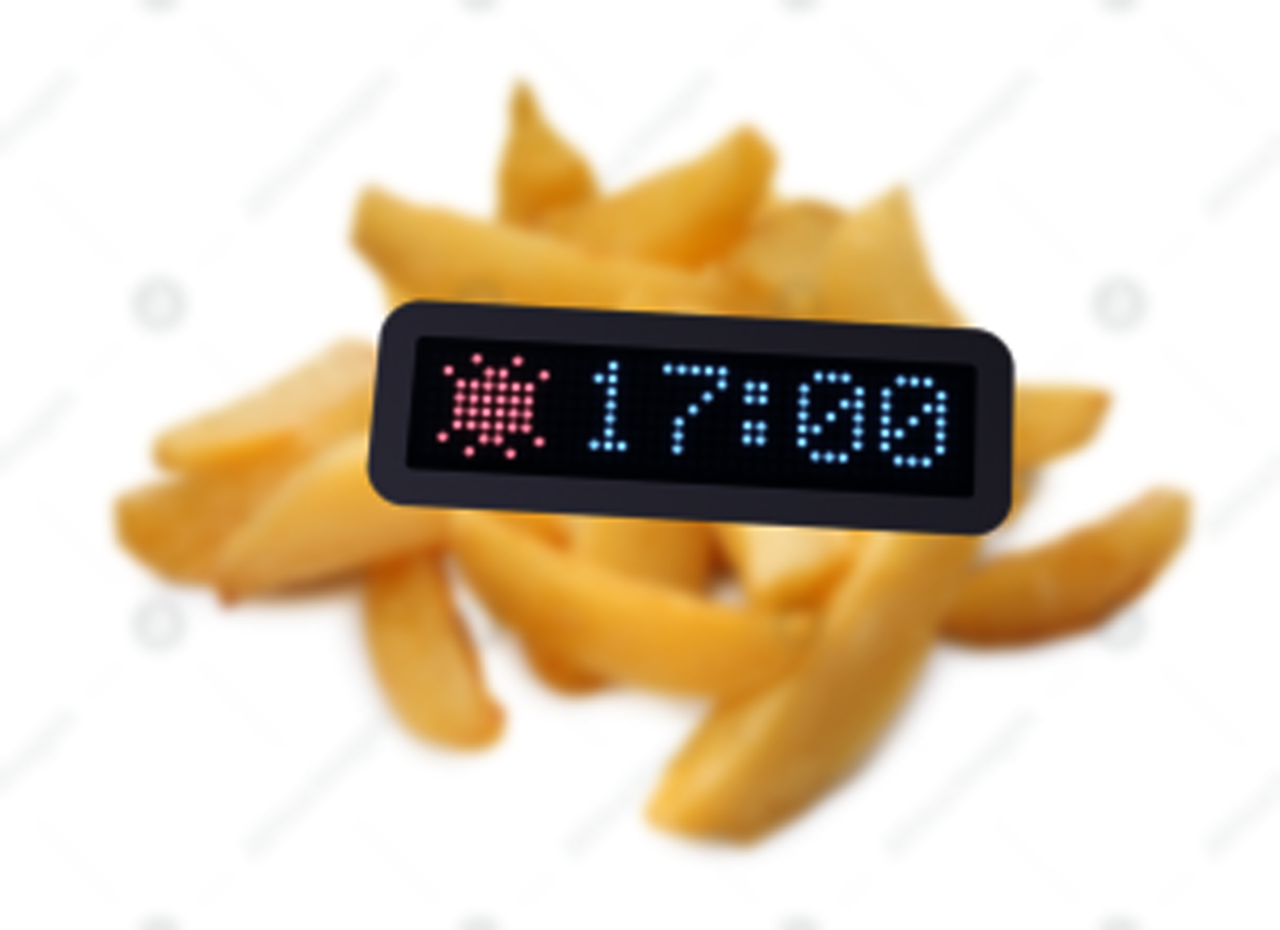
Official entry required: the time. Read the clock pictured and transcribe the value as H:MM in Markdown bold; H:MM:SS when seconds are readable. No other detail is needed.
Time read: **17:00**
